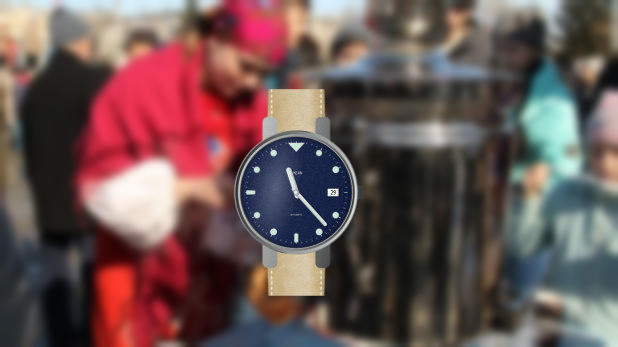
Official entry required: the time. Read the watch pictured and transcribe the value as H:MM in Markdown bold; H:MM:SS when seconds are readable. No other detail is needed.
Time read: **11:23**
